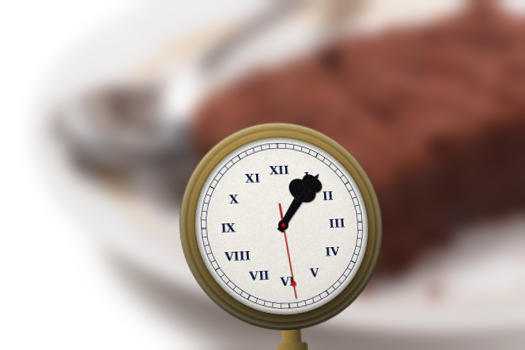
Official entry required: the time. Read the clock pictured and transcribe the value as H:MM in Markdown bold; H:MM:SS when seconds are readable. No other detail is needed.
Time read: **1:06:29**
